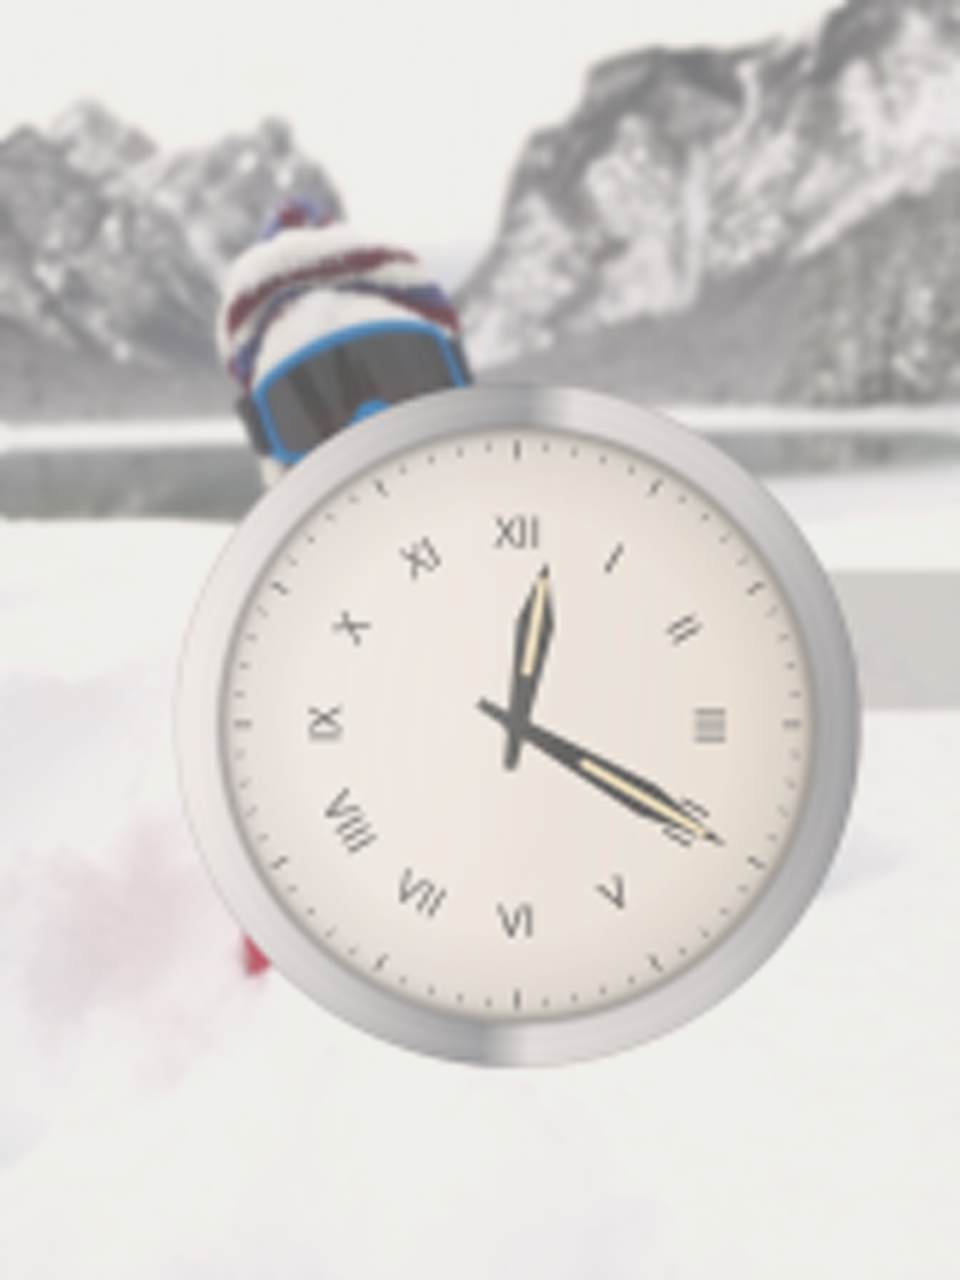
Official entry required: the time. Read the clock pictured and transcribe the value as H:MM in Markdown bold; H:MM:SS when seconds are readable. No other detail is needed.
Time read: **12:20**
